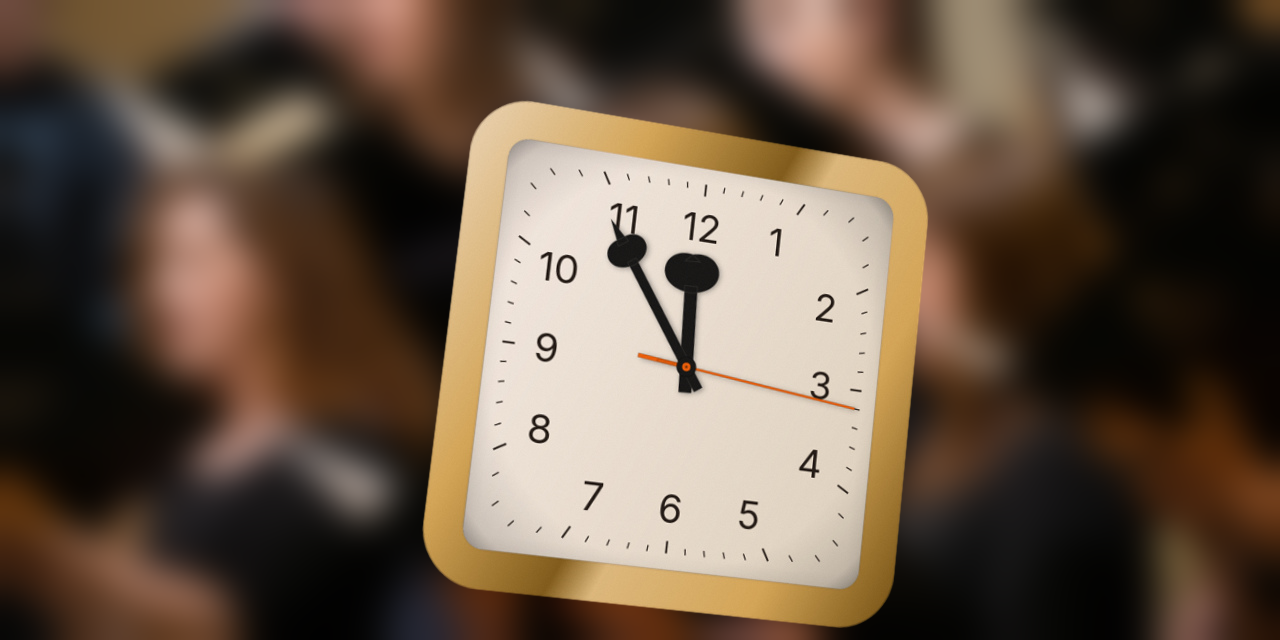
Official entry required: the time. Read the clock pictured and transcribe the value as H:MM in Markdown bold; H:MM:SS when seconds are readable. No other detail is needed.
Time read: **11:54:16**
